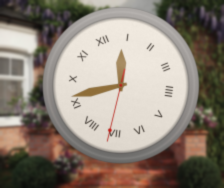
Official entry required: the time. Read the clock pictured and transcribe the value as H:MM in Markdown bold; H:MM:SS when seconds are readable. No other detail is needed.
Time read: **12:46:36**
